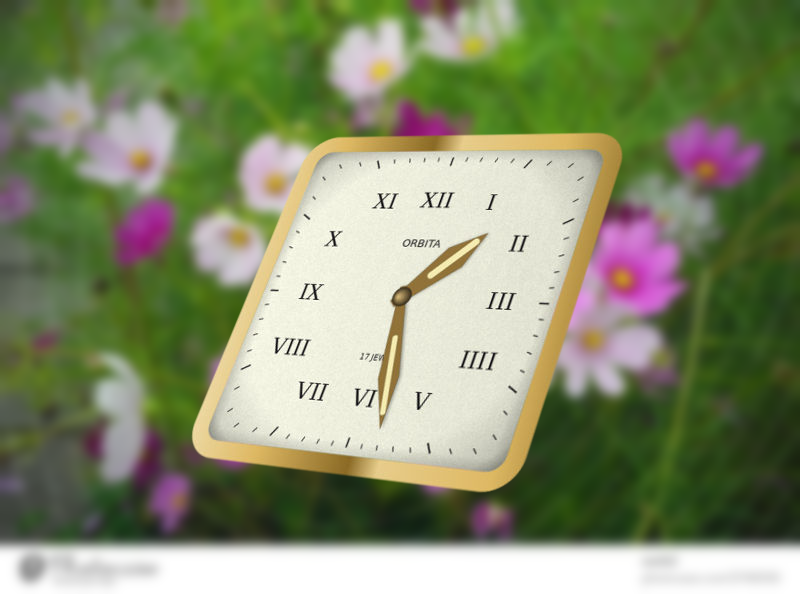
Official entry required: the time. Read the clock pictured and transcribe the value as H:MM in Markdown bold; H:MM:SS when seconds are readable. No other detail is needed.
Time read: **1:28**
